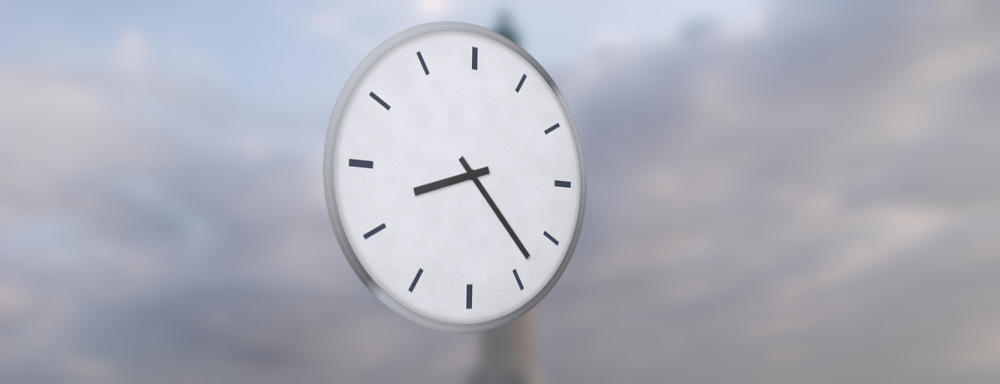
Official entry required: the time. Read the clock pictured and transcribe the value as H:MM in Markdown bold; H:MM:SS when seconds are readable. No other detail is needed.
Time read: **8:23**
